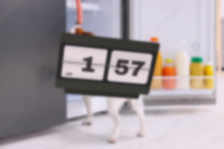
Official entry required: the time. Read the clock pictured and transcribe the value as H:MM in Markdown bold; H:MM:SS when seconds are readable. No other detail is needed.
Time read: **1:57**
